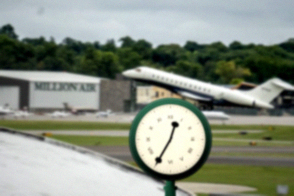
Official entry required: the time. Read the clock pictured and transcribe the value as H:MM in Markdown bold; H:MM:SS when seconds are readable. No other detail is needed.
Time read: **12:35**
